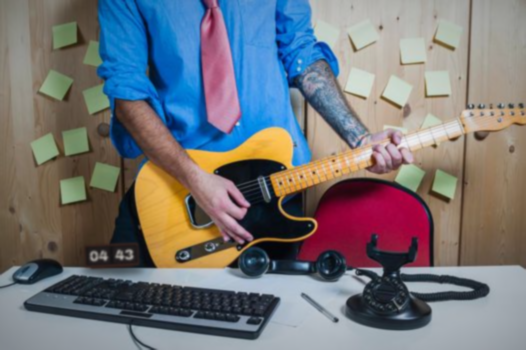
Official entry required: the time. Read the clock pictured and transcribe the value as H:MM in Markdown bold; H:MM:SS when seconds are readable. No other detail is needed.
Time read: **4:43**
